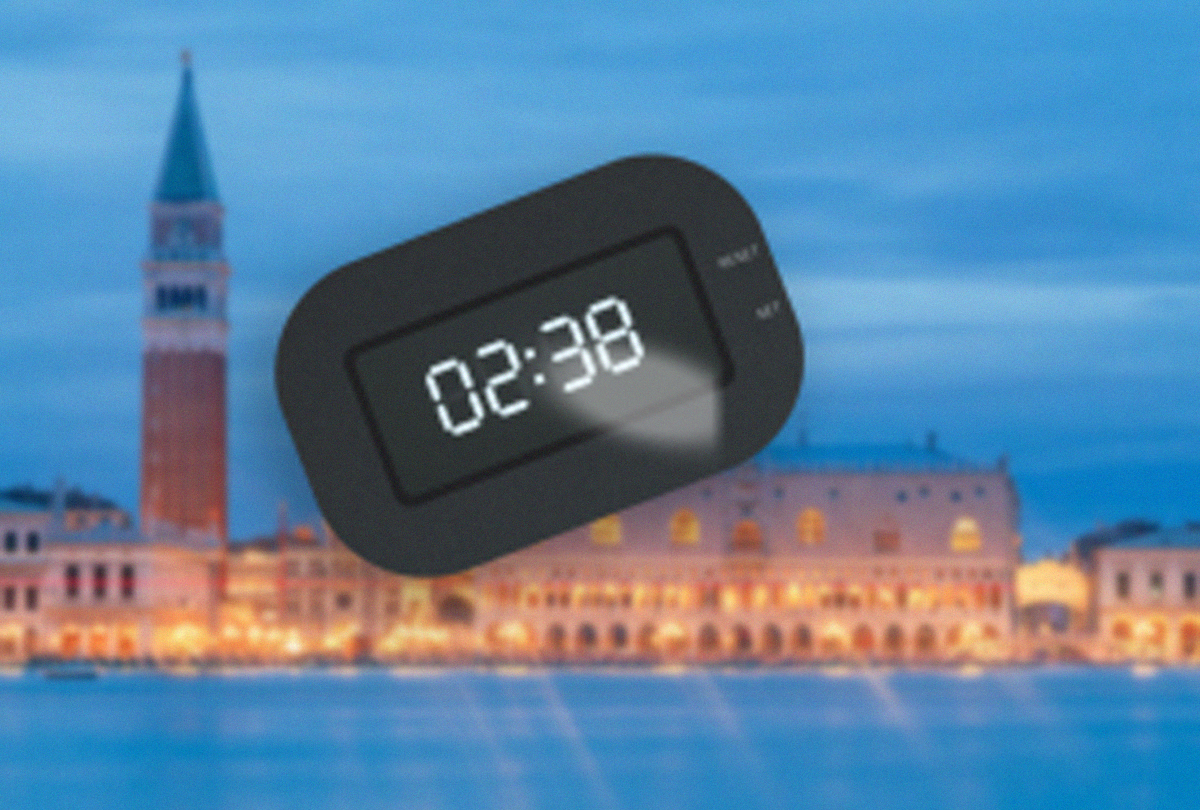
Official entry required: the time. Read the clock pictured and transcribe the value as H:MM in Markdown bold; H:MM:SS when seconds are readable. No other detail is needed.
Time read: **2:38**
